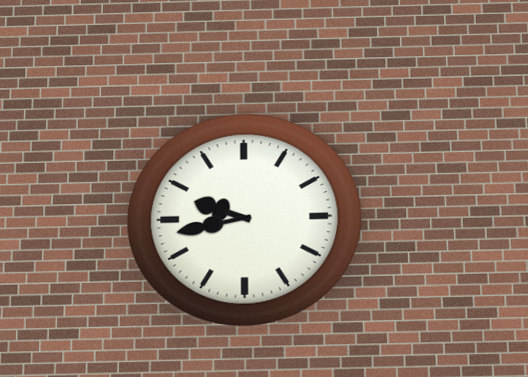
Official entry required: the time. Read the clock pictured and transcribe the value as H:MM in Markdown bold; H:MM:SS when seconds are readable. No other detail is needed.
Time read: **9:43**
